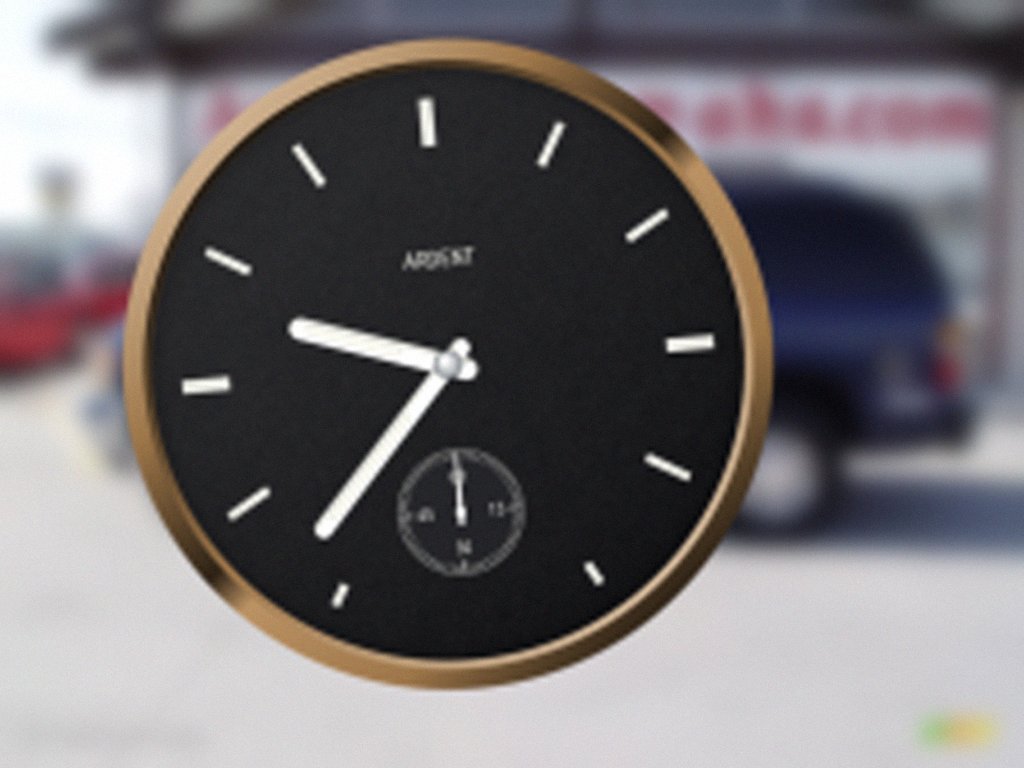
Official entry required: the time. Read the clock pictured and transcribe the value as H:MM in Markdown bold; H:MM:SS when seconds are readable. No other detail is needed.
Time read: **9:37**
